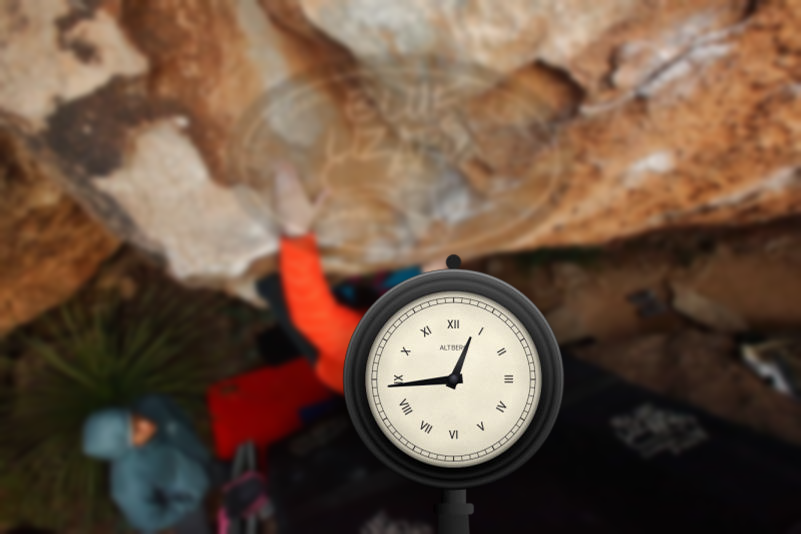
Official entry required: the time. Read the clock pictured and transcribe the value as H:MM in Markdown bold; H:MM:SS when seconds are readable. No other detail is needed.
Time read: **12:44**
